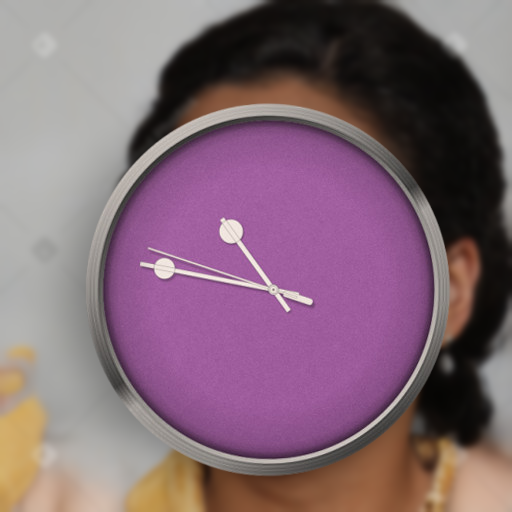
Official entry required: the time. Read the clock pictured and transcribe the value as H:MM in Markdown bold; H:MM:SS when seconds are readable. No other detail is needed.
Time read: **10:46:48**
